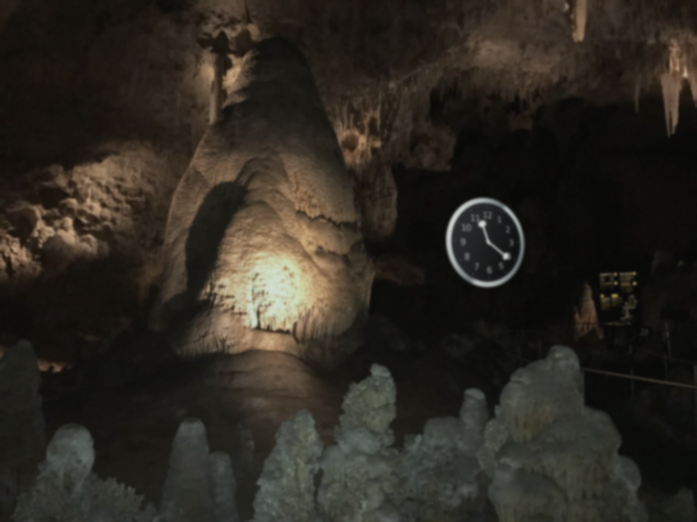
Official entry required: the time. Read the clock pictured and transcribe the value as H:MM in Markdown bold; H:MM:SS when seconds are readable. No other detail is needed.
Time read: **11:21**
